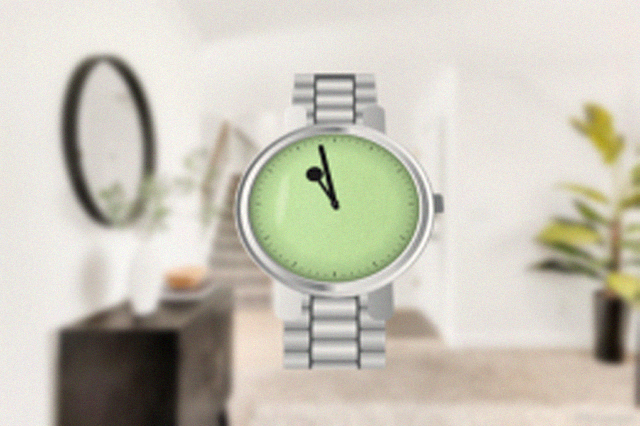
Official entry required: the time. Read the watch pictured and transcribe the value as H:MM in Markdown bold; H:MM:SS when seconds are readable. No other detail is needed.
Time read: **10:58**
